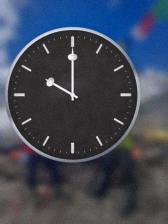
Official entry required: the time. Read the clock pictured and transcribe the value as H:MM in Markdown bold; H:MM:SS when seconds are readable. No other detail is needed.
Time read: **10:00**
